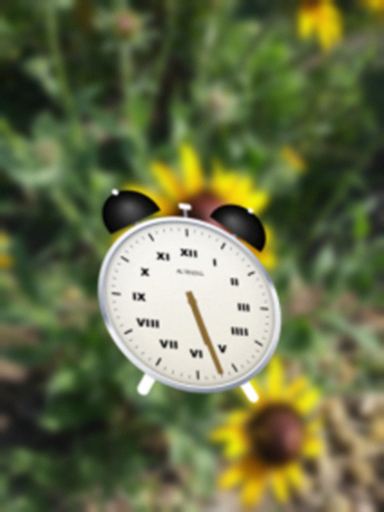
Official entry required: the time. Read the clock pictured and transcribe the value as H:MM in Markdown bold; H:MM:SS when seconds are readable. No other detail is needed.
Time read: **5:27**
